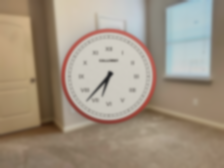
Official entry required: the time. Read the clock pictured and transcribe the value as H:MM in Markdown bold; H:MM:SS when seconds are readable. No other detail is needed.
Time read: **6:37**
